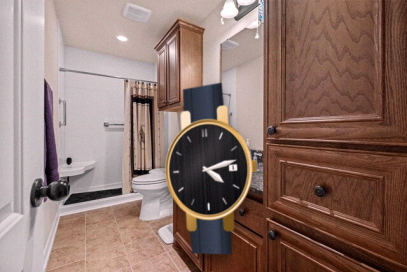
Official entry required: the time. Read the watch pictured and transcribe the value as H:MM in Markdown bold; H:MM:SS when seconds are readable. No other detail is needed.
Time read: **4:13**
